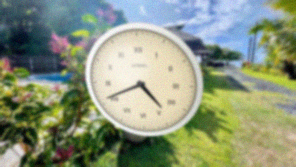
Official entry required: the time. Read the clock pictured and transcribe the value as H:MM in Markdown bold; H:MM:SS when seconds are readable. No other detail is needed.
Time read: **4:41**
